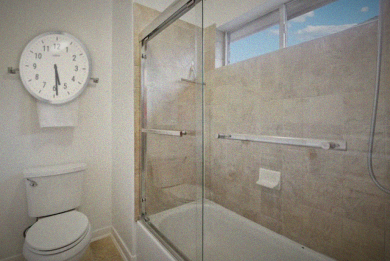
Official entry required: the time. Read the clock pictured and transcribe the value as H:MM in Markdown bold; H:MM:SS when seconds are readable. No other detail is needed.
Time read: **5:29**
